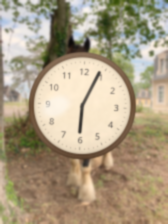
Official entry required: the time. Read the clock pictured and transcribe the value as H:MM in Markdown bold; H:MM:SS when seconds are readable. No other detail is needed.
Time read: **6:04**
